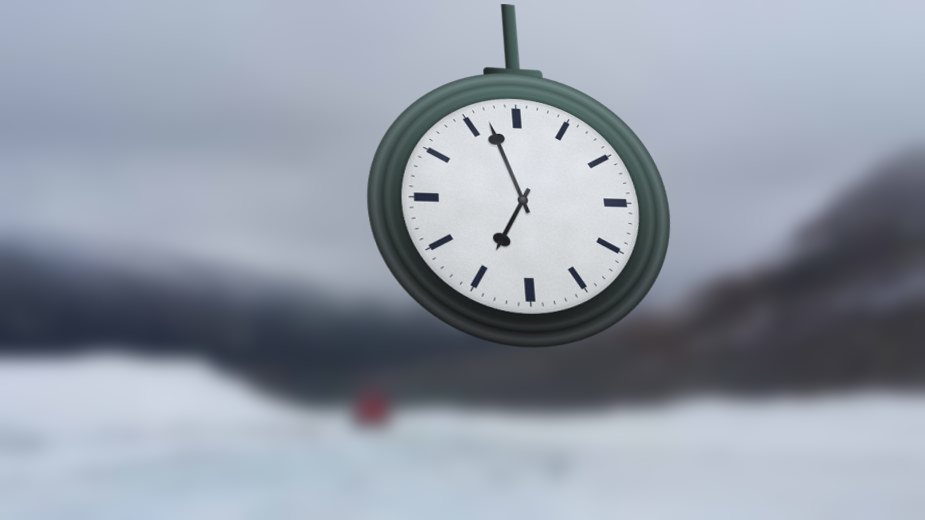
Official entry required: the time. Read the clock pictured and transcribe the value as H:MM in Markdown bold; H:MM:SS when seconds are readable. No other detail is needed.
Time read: **6:57**
